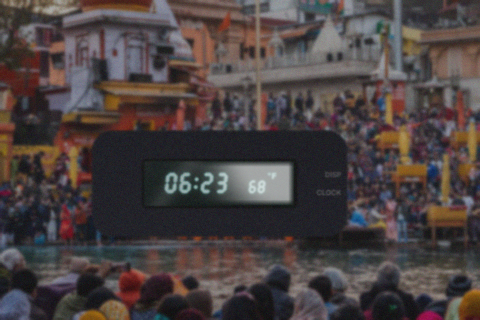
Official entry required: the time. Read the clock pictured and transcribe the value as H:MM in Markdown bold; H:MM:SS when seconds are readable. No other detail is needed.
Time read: **6:23**
